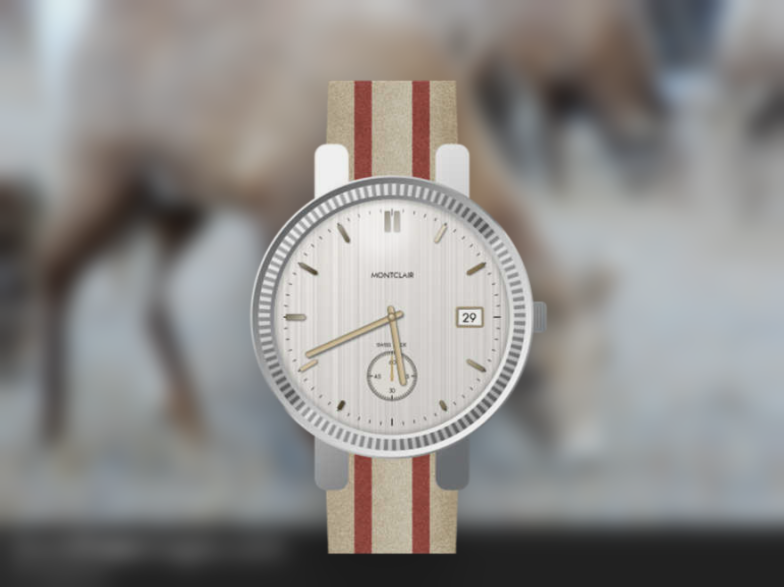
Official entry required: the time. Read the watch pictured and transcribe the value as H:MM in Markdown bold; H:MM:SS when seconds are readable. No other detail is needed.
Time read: **5:41**
